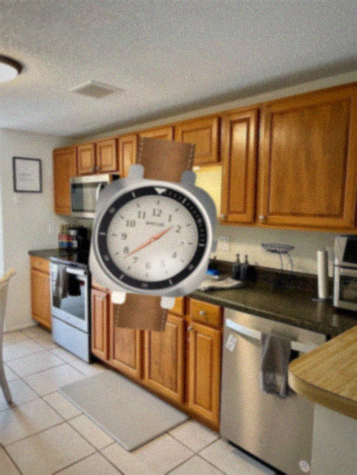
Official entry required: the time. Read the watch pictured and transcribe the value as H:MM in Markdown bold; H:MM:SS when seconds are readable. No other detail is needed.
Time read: **1:38**
